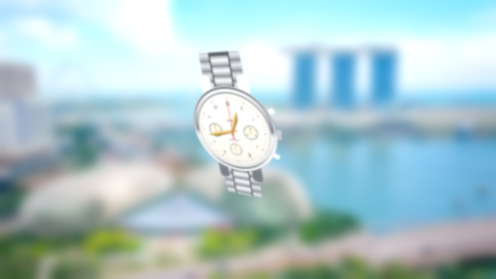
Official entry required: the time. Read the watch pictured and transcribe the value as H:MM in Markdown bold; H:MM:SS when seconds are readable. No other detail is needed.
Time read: **12:43**
